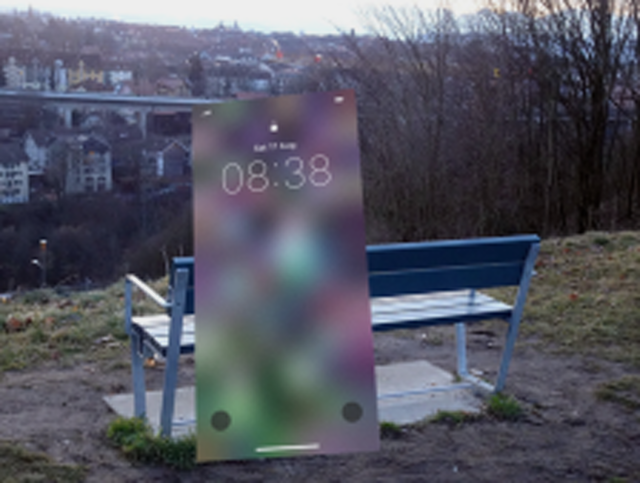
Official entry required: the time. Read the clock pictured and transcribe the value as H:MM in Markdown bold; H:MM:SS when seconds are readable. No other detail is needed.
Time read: **8:38**
